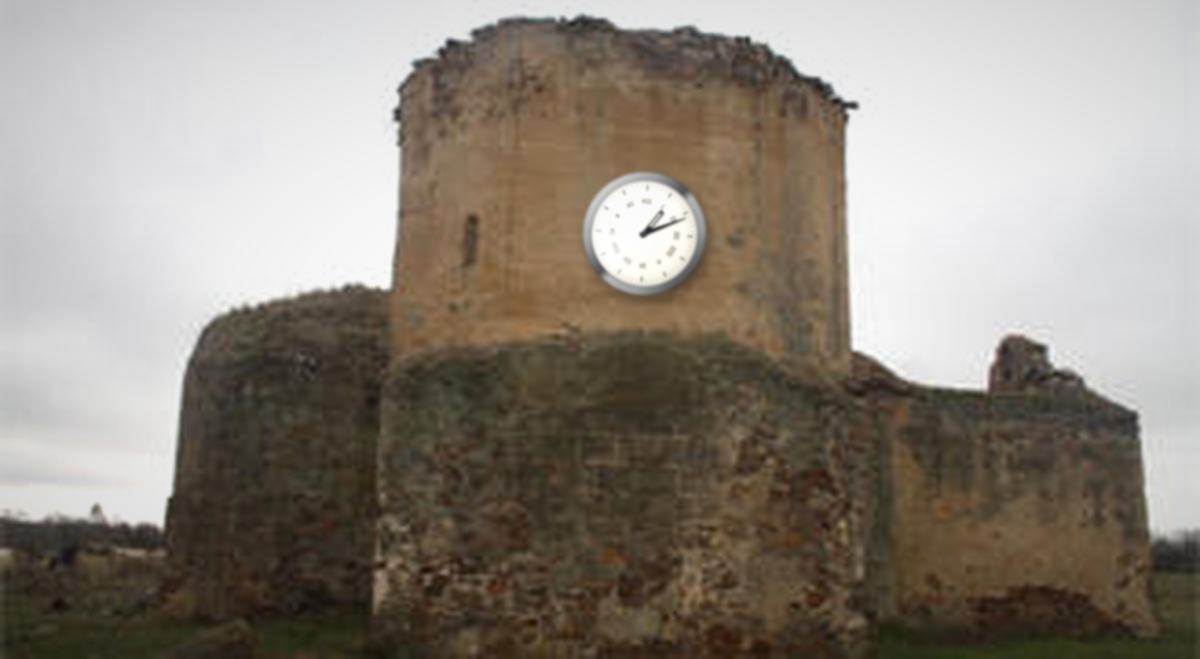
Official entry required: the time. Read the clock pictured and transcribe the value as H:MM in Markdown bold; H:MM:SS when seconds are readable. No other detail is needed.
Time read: **1:11**
